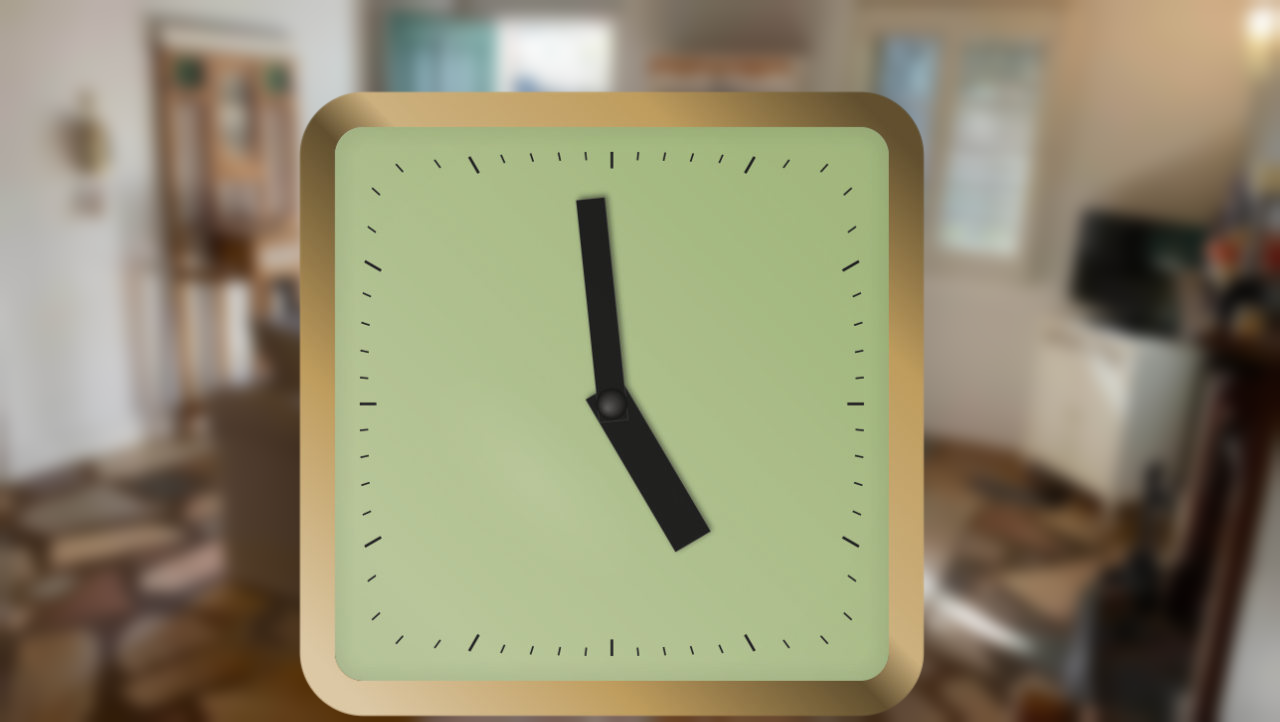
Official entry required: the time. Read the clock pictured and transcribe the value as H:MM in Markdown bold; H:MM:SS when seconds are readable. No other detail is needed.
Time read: **4:59**
